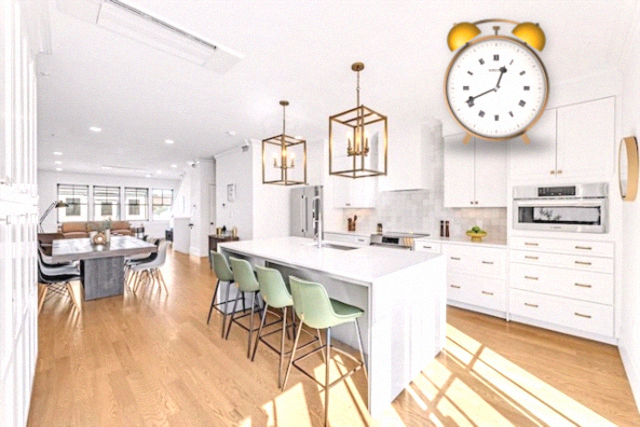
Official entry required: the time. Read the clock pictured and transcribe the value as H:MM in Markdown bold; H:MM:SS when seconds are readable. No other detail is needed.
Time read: **12:41**
